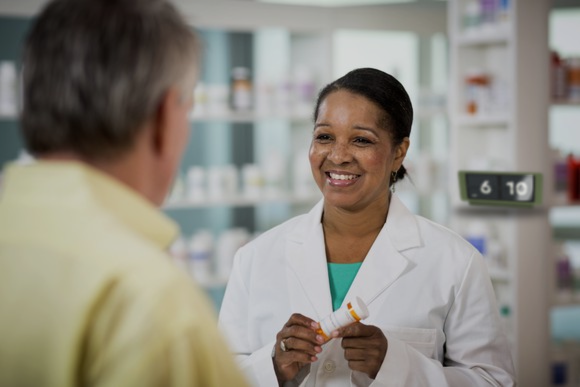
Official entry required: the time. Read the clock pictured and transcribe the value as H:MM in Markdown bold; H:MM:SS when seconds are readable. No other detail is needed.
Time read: **6:10**
